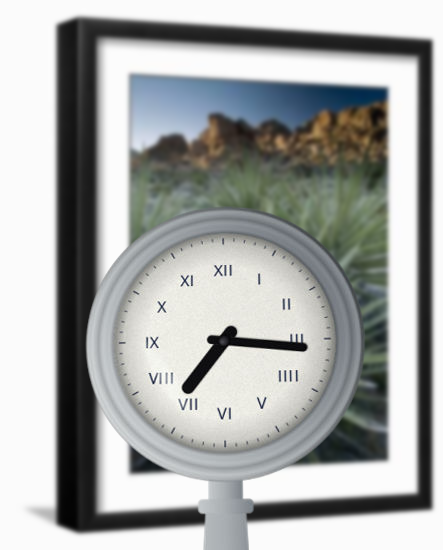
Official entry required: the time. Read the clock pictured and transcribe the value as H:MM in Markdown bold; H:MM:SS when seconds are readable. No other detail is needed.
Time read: **7:16**
